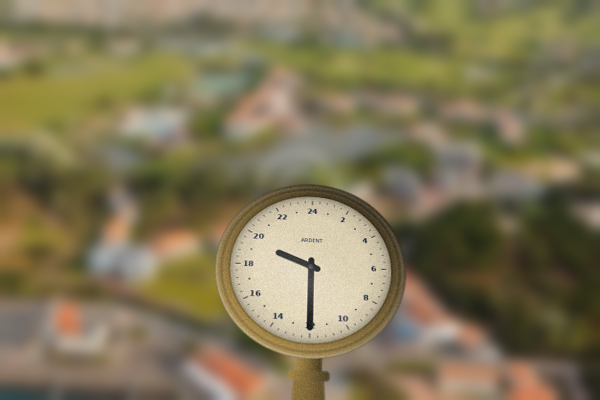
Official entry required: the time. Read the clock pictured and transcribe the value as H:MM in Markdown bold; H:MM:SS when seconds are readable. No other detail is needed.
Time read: **19:30**
